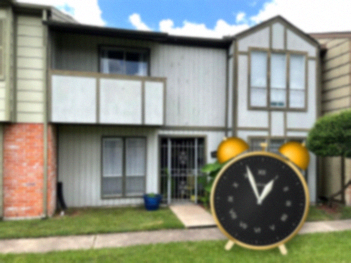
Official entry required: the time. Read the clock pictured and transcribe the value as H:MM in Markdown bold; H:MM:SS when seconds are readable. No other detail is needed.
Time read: **12:56**
